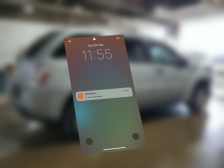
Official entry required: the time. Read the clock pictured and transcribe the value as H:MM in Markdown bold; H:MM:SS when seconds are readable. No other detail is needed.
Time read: **11:55**
